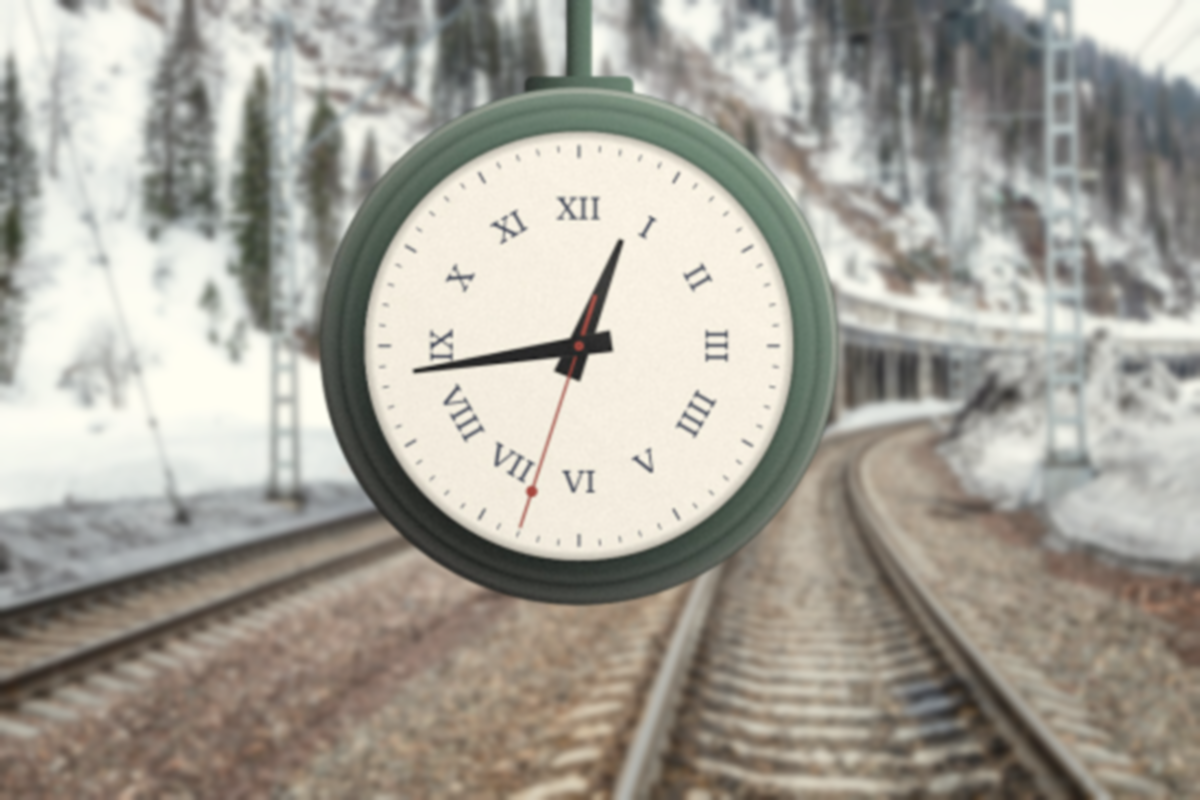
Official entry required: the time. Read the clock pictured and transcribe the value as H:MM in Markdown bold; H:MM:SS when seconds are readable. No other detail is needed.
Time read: **12:43:33**
